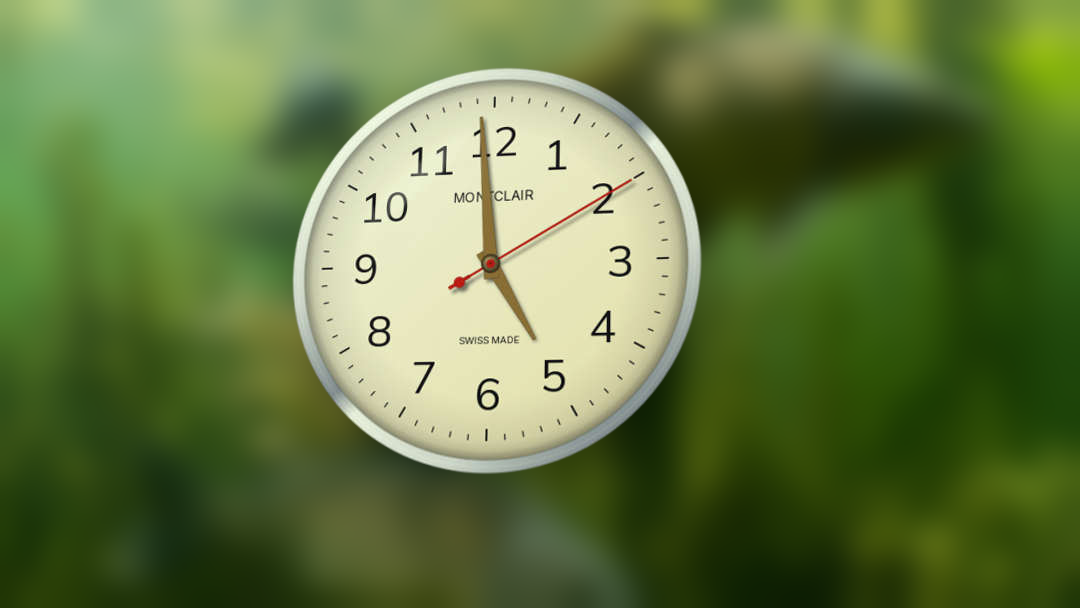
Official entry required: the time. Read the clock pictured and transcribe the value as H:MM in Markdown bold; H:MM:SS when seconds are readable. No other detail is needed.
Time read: **4:59:10**
